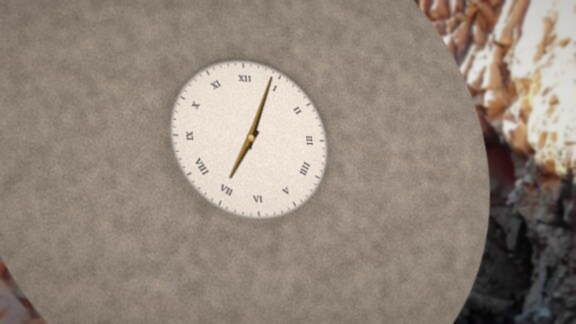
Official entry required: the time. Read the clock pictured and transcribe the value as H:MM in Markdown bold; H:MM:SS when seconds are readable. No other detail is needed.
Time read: **7:04**
